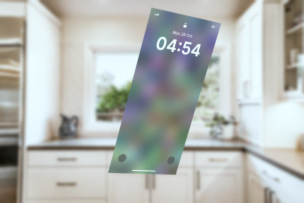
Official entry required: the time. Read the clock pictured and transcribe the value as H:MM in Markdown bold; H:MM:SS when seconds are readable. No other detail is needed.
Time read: **4:54**
